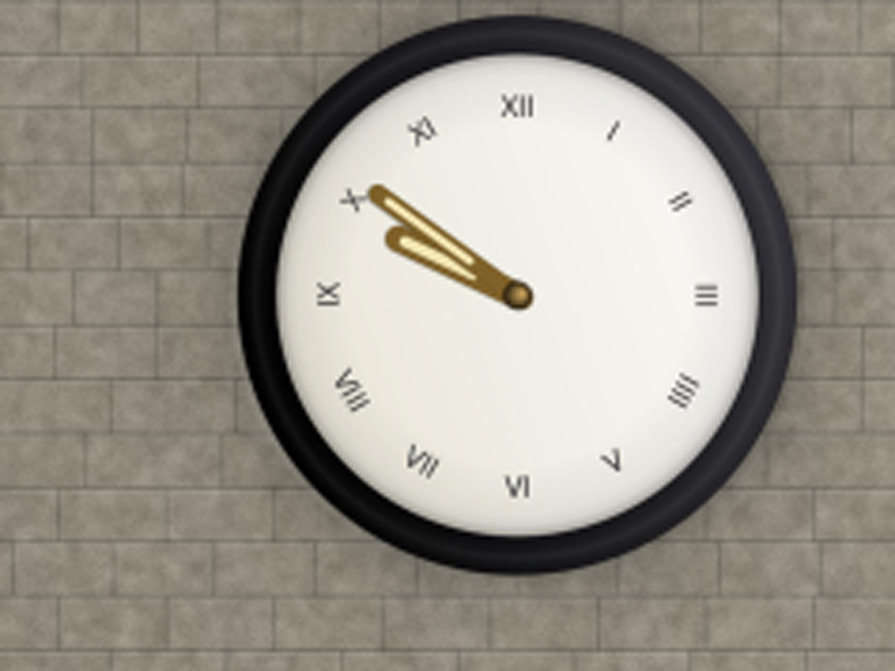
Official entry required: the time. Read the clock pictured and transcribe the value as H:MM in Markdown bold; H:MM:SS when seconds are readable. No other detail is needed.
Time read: **9:51**
